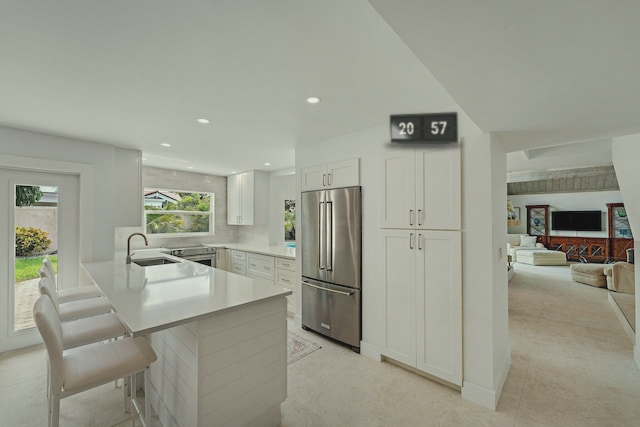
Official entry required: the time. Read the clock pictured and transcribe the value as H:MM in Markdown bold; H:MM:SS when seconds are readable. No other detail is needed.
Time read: **20:57**
